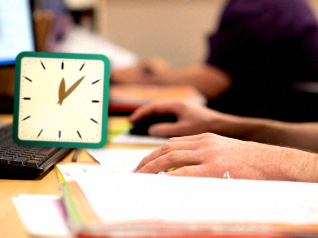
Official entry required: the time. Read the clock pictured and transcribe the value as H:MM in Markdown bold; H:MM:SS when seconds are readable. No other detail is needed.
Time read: **12:07**
